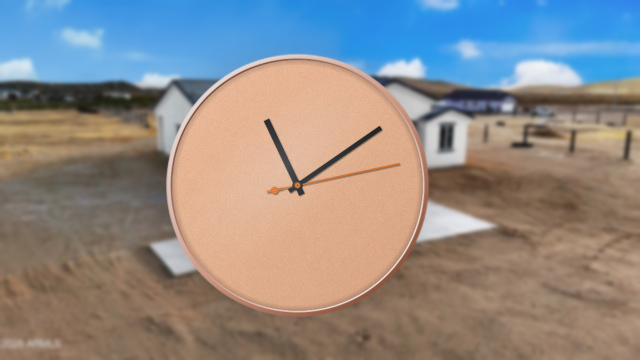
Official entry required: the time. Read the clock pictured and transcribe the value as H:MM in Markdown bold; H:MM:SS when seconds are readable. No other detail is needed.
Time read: **11:09:13**
